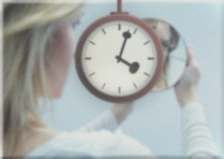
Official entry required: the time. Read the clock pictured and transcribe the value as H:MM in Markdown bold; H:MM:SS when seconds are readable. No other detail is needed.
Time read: **4:03**
